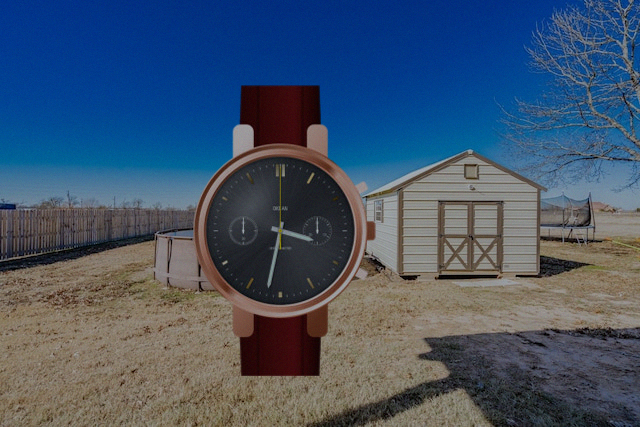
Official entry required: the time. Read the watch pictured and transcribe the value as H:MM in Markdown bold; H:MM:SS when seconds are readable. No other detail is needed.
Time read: **3:32**
